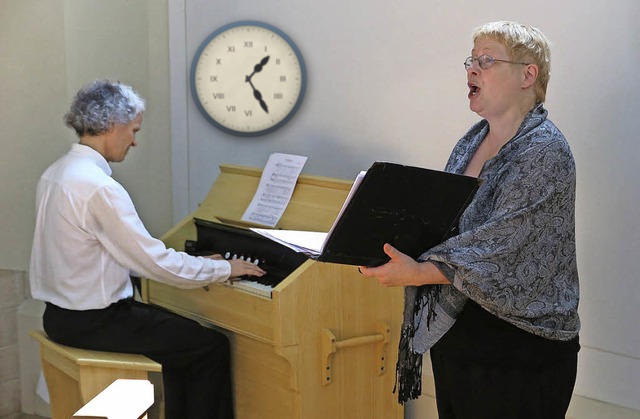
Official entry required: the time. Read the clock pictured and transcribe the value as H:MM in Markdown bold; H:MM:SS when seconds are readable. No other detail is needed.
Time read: **1:25**
